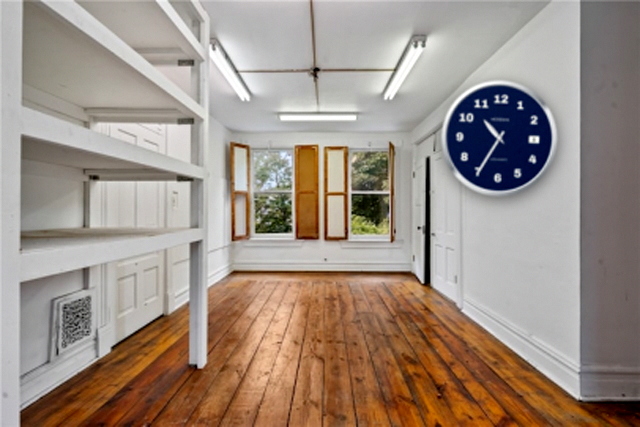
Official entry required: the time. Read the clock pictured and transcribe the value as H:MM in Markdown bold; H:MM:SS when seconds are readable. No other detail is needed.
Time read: **10:35**
